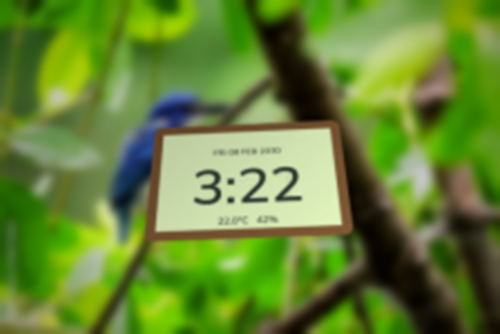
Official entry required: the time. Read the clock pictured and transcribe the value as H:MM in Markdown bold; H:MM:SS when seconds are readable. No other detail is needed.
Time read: **3:22**
